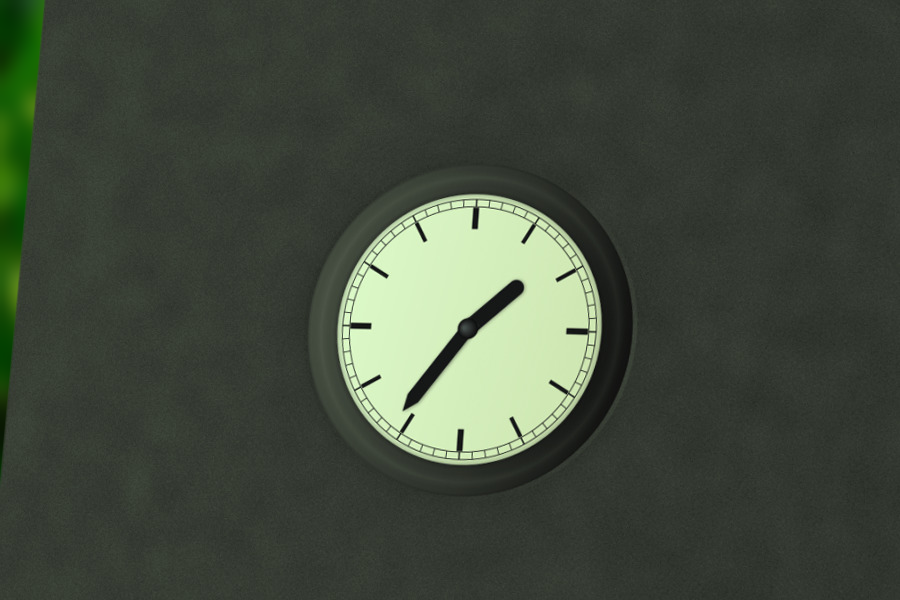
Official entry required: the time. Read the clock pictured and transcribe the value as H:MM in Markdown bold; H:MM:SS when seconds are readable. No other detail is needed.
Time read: **1:36**
